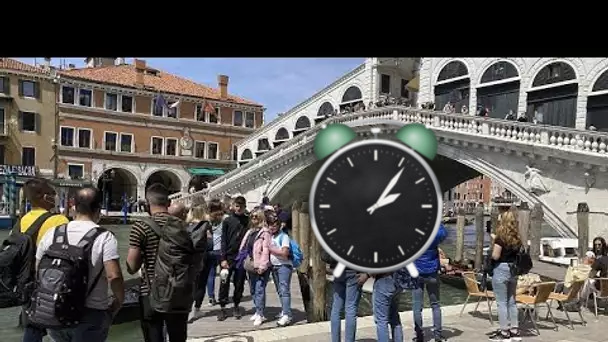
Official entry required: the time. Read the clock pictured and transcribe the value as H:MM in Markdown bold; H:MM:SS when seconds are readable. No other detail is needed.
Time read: **2:06**
